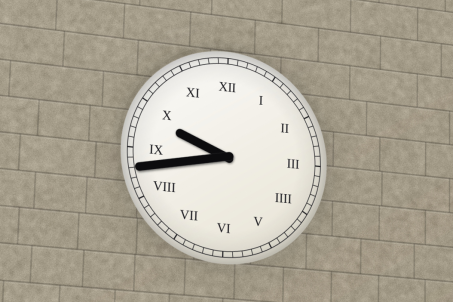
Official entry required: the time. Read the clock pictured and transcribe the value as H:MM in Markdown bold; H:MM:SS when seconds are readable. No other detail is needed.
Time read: **9:43**
